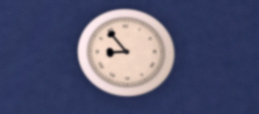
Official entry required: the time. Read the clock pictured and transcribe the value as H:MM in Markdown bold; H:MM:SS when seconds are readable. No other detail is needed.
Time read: **8:54**
